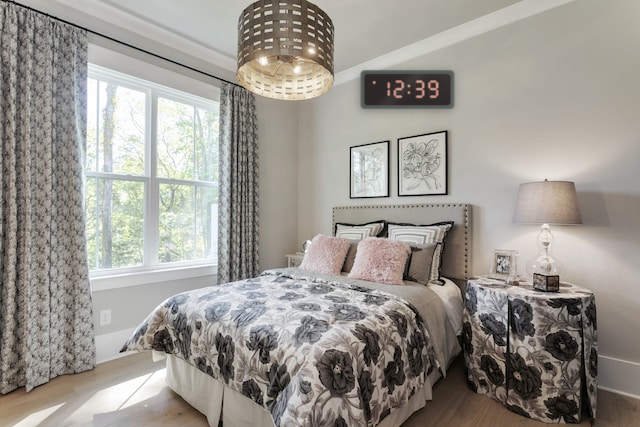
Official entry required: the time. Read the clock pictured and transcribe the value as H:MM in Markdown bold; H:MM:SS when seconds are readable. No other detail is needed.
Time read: **12:39**
